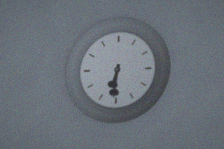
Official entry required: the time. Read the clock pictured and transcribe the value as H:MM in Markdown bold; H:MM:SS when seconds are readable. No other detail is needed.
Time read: **6:31**
